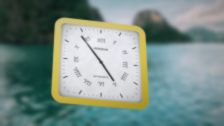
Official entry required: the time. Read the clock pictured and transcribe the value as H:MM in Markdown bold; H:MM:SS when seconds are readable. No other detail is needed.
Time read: **4:54**
